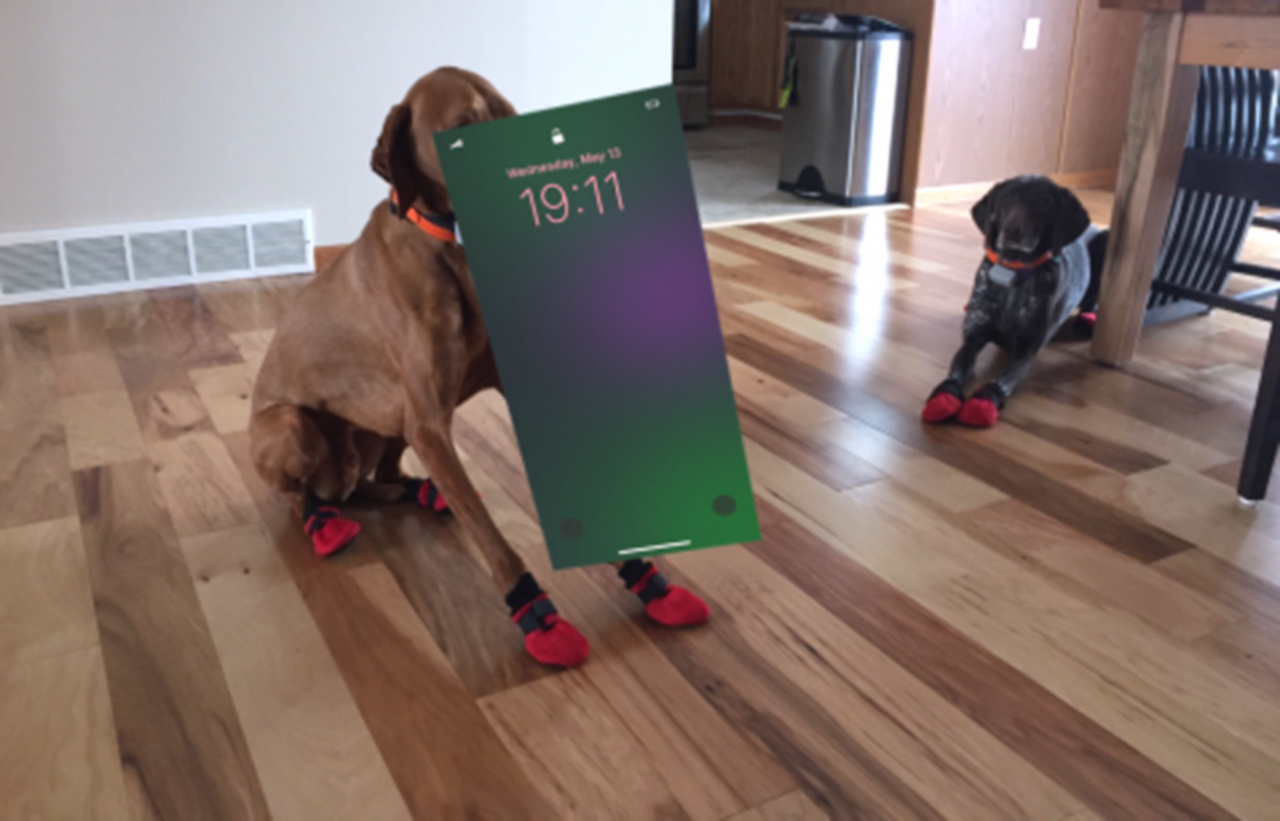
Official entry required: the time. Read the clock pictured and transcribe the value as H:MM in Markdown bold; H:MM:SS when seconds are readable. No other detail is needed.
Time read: **19:11**
